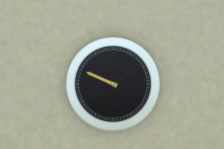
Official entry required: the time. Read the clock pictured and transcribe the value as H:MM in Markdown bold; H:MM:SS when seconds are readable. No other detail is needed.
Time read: **9:49**
